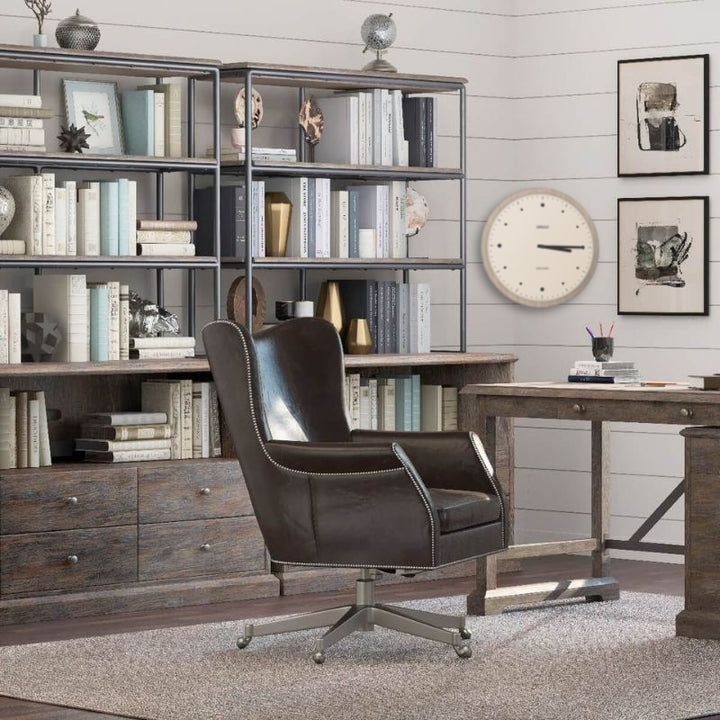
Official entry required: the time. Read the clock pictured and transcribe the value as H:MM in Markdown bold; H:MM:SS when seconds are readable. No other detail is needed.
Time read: **3:15**
